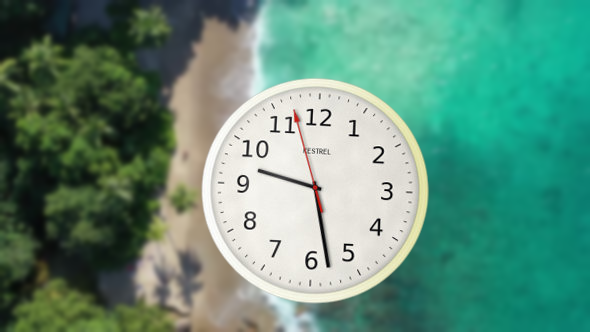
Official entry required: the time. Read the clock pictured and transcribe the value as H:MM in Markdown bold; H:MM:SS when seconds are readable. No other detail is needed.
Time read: **9:27:57**
